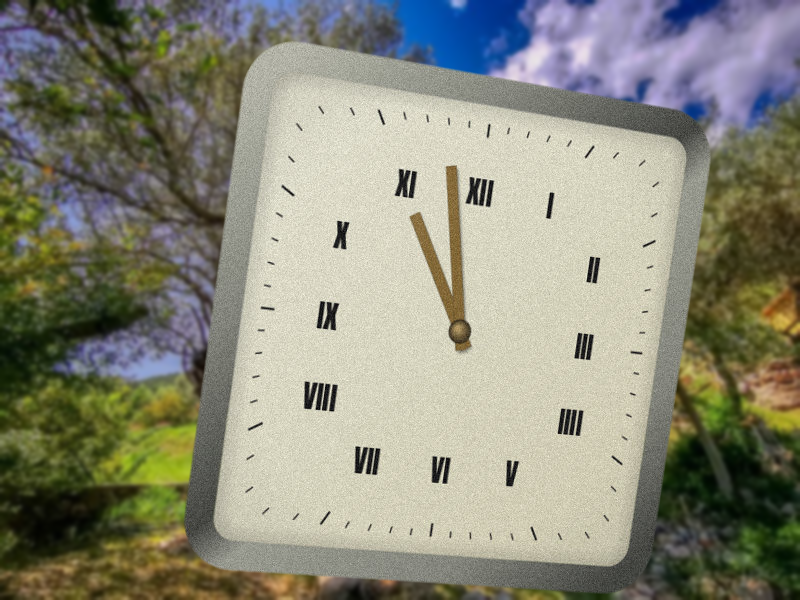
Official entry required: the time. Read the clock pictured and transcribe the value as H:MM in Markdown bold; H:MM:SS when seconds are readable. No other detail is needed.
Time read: **10:58**
